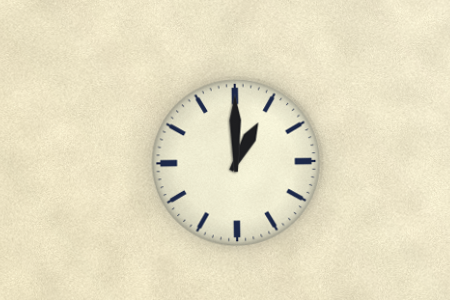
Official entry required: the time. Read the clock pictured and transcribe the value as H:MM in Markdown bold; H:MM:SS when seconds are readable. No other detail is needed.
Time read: **1:00**
